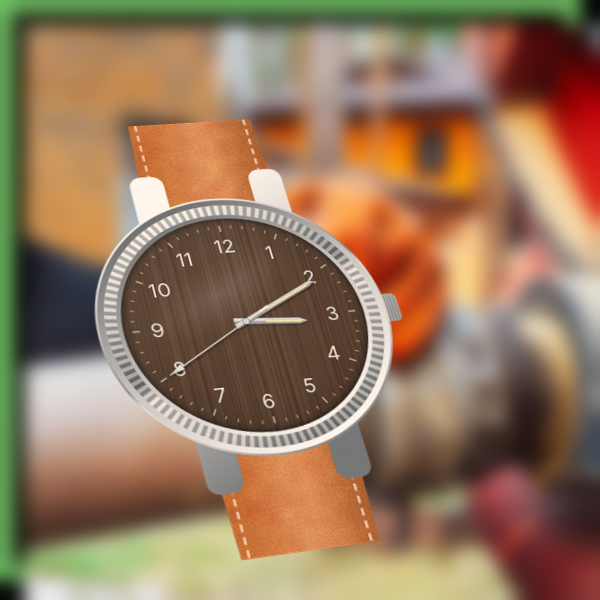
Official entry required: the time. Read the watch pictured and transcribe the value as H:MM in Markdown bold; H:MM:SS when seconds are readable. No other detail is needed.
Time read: **3:10:40**
